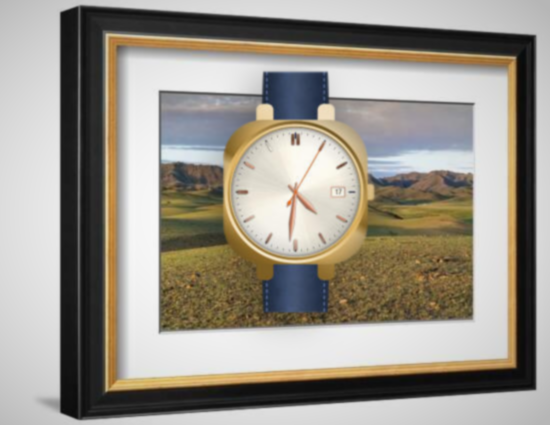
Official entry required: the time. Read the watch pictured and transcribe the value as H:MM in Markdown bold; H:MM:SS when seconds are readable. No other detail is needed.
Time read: **4:31:05**
